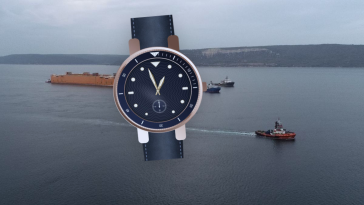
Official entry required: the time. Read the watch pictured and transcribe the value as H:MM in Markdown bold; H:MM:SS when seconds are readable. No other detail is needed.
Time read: **12:57**
